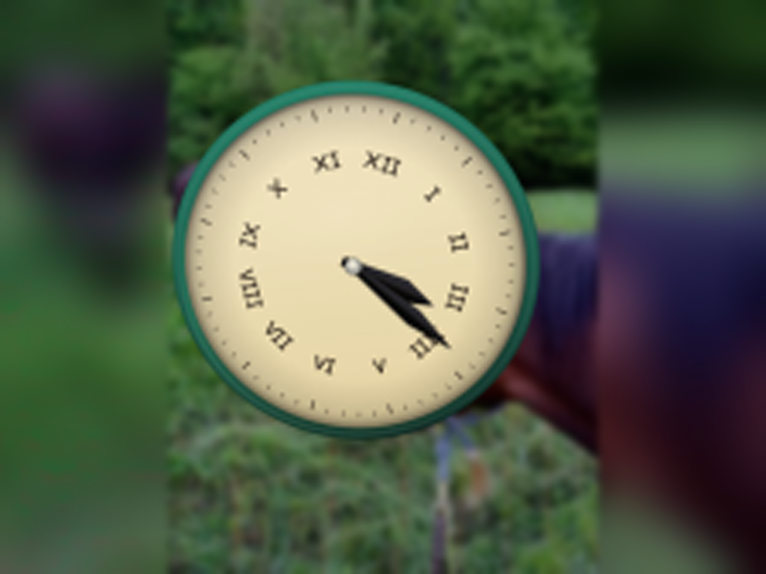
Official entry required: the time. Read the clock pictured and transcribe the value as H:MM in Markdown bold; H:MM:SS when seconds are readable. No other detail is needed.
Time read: **3:19**
